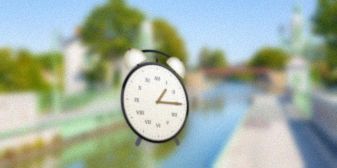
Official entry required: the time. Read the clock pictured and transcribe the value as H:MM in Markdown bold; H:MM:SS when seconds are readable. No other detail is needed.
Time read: **1:15**
